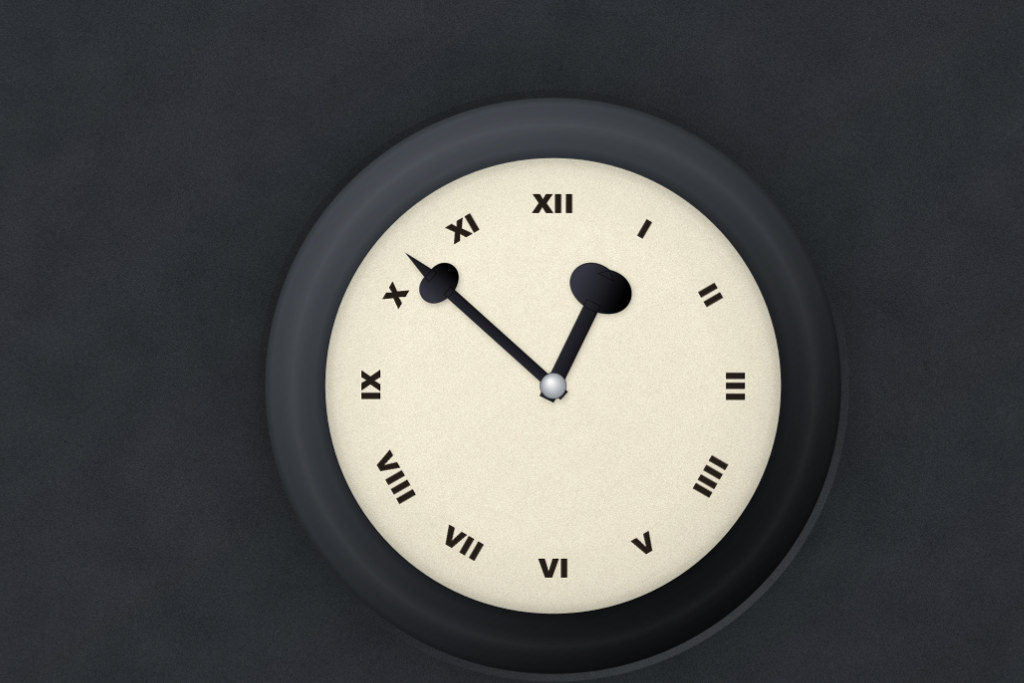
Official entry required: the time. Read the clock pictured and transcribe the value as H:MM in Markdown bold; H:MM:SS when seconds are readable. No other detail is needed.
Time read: **12:52**
